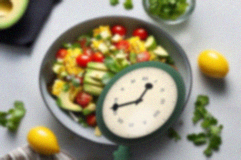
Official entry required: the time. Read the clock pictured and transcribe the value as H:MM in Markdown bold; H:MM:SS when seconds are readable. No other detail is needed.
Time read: **12:42**
